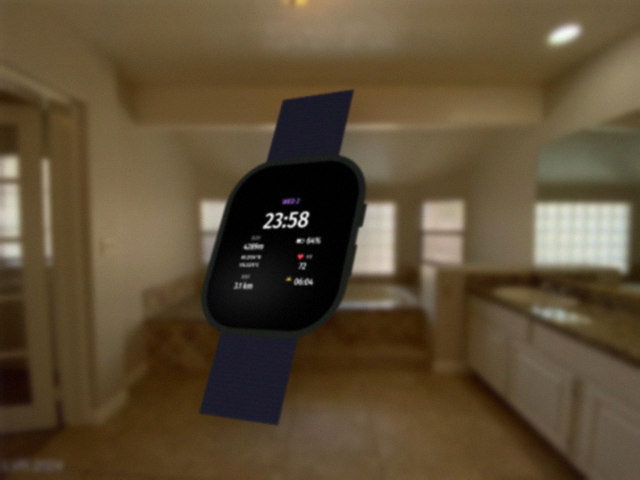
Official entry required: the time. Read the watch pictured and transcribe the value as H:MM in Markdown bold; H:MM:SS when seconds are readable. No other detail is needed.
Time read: **23:58**
